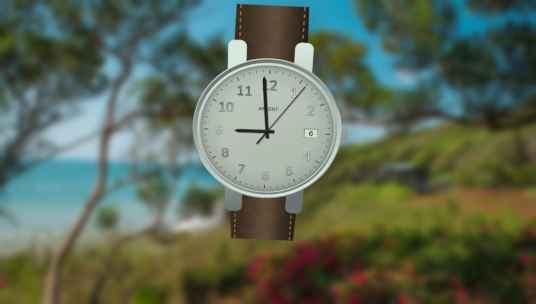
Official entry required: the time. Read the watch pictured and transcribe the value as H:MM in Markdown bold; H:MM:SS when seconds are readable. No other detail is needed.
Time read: **8:59:06**
